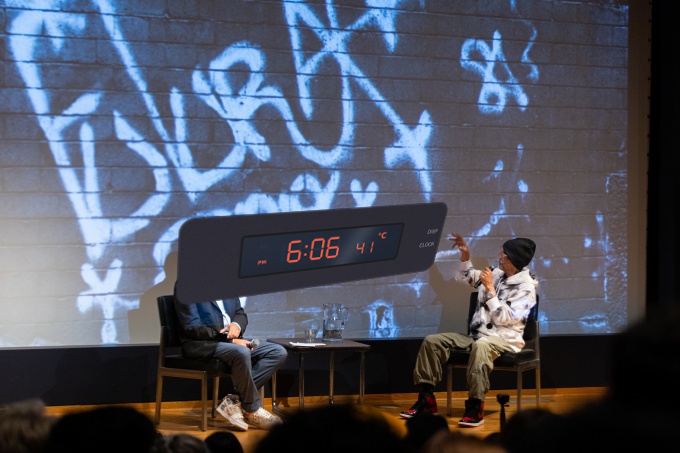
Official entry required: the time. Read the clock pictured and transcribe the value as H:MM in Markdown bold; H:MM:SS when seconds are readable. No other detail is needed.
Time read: **6:06**
